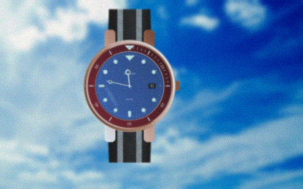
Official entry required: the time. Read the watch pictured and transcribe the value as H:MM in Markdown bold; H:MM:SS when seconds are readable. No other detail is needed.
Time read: **11:47**
